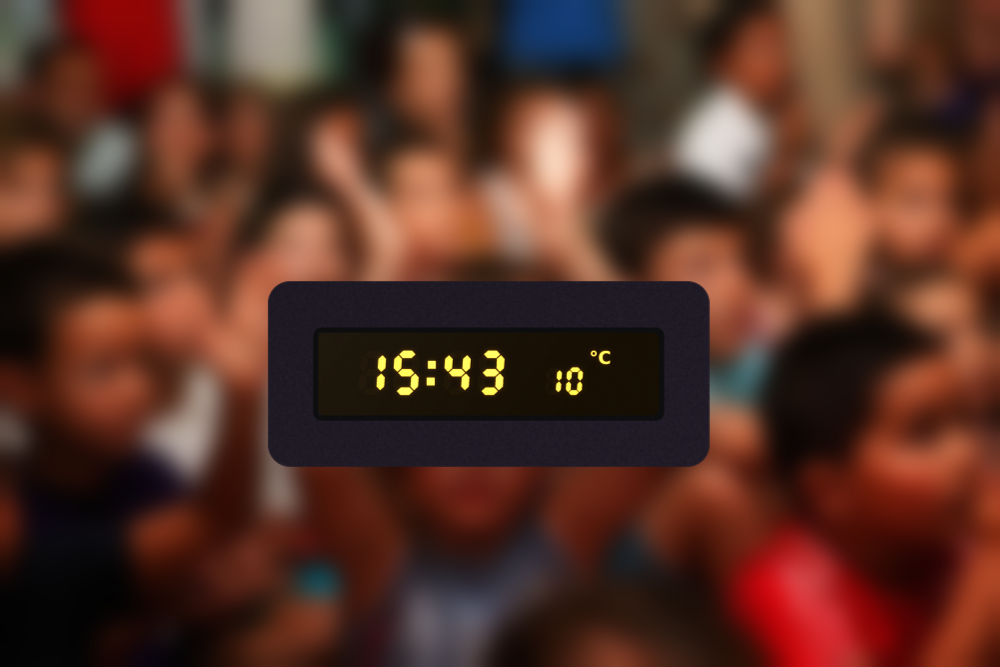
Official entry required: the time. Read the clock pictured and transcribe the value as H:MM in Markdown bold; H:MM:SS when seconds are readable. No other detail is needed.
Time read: **15:43**
